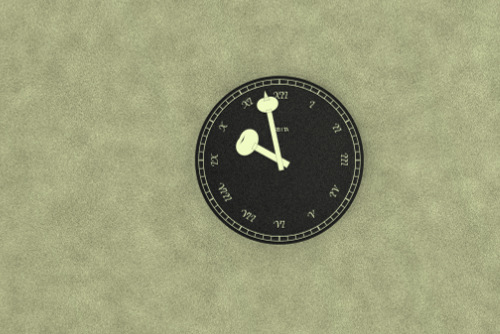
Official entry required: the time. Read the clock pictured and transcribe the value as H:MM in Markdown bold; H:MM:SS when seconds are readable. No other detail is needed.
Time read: **9:58**
